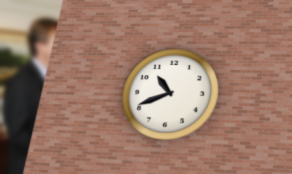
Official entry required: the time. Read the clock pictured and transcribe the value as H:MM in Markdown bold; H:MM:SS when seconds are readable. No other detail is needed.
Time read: **10:41**
